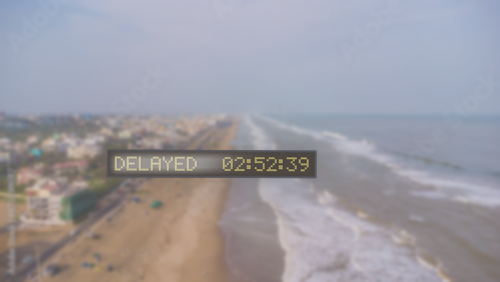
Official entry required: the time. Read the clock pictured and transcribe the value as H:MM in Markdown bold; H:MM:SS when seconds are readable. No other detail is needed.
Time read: **2:52:39**
